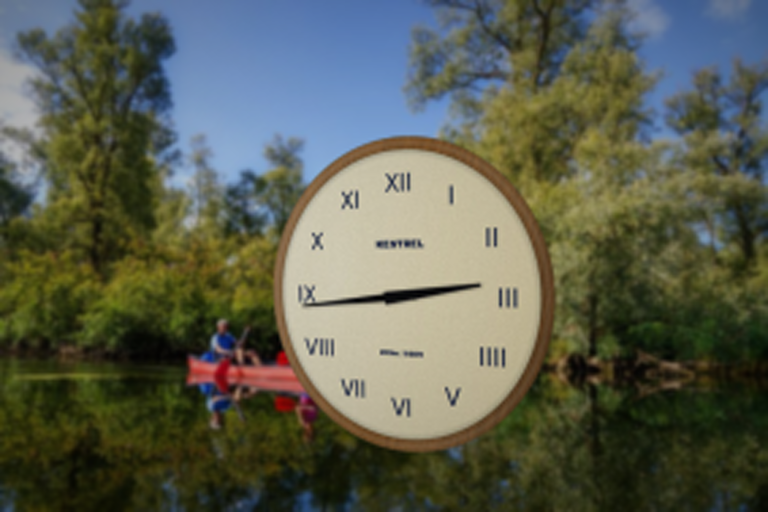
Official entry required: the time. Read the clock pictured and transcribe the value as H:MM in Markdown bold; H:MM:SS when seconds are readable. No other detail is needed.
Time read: **2:44**
